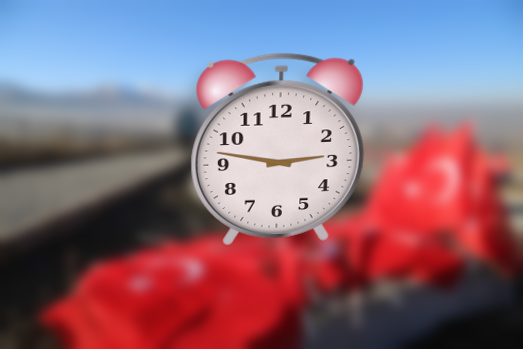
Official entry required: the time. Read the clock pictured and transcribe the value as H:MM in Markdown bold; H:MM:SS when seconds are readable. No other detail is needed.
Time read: **2:47**
